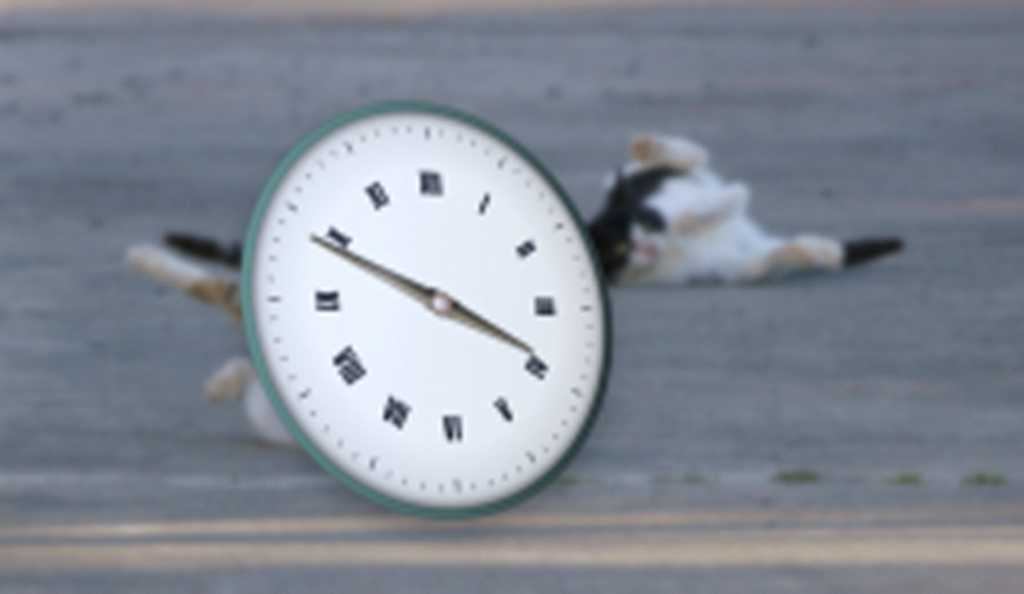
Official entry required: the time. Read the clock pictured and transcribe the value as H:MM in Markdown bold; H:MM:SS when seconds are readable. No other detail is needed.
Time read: **3:49**
